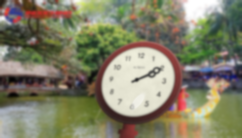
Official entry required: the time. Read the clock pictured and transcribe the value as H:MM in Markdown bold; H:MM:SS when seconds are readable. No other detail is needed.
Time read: **2:10**
